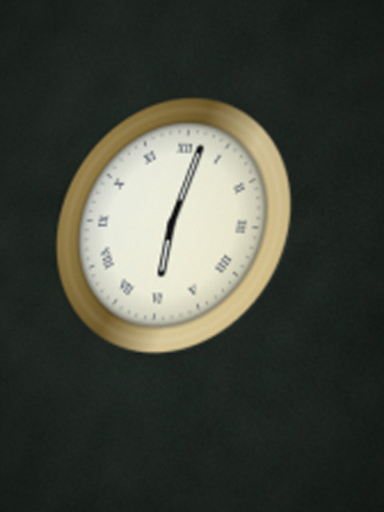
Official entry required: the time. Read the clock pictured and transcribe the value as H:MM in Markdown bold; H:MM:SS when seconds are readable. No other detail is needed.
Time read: **6:02**
